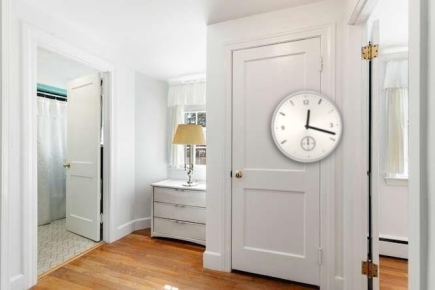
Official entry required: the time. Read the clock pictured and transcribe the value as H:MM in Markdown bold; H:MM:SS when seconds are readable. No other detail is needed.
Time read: **12:18**
